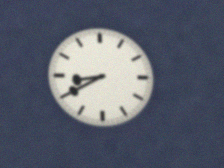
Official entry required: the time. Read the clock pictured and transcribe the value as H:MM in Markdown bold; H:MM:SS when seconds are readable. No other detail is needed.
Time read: **8:40**
